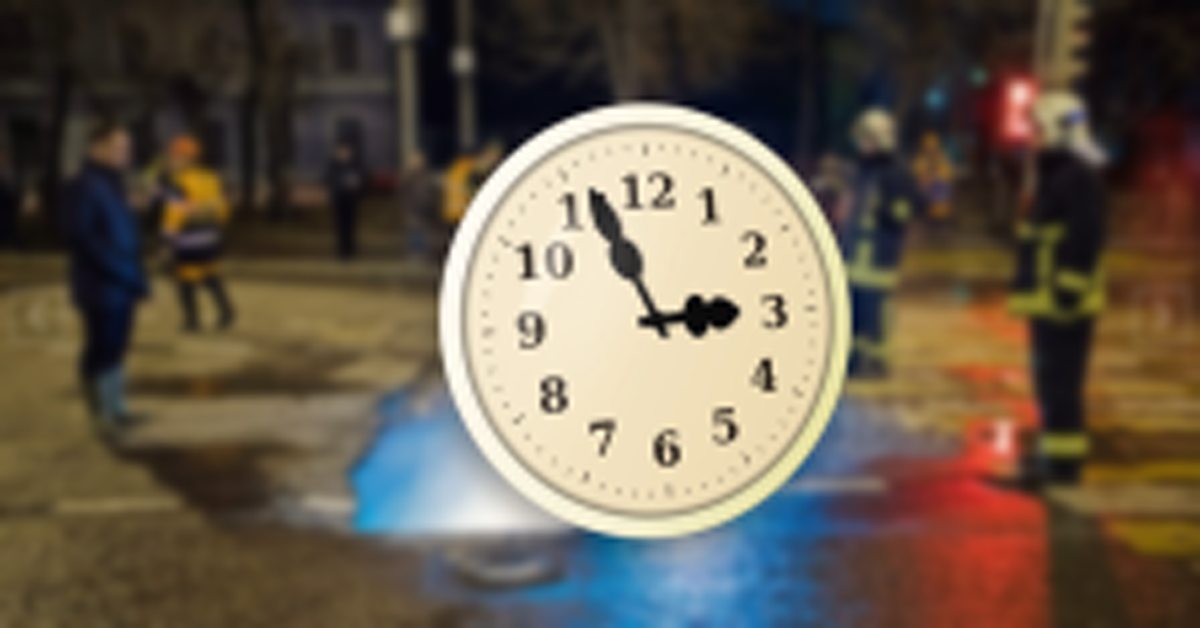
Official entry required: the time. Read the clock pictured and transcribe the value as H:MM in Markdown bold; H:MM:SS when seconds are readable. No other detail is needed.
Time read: **2:56**
